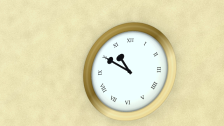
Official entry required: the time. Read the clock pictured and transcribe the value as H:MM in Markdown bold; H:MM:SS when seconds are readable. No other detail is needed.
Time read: **10:50**
